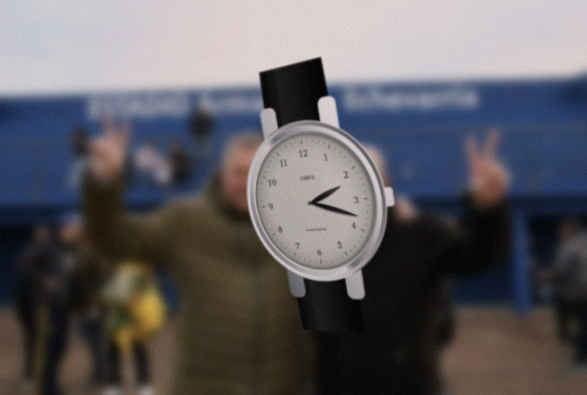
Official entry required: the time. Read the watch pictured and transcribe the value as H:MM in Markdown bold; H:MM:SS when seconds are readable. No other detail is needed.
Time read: **2:18**
